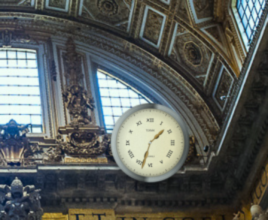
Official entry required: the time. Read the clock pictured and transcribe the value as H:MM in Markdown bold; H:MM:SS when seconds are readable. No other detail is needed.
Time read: **1:33**
